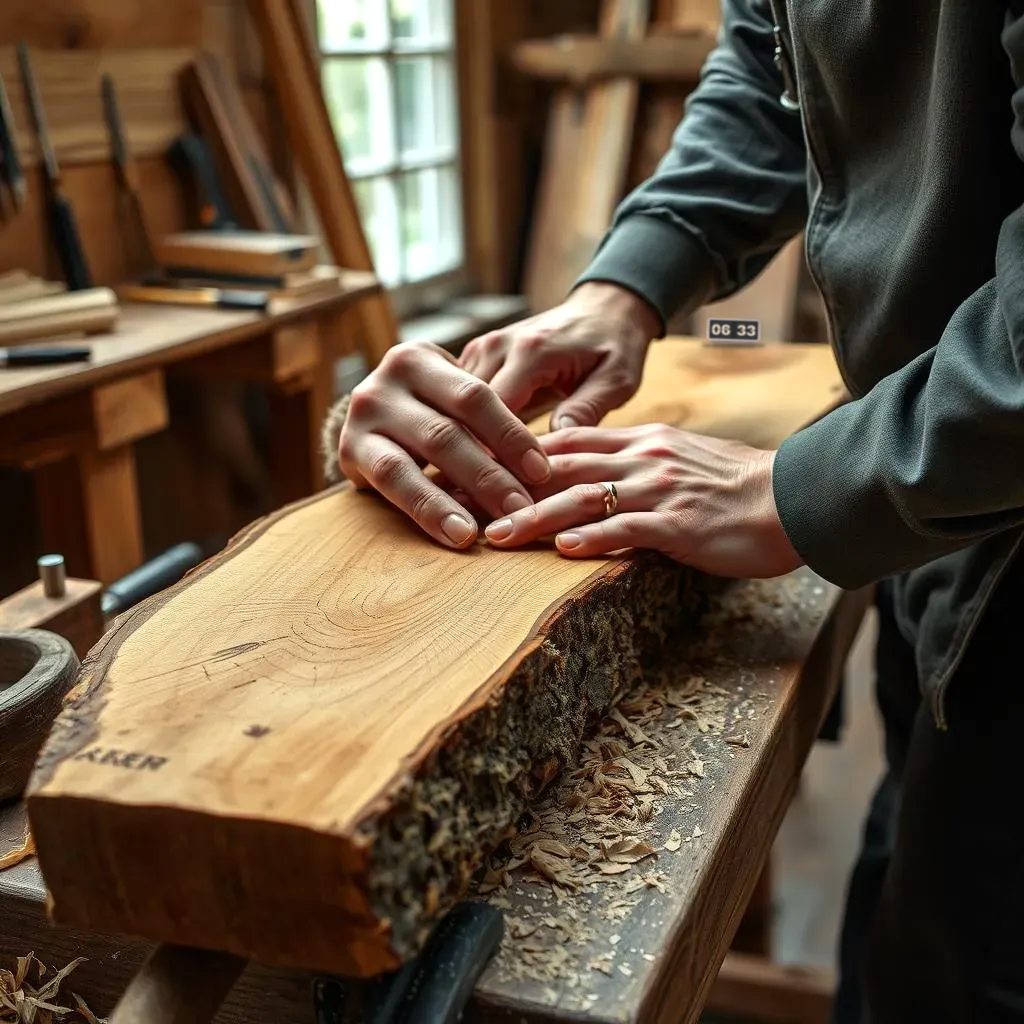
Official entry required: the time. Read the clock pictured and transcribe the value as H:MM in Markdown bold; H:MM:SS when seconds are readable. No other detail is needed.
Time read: **6:33**
